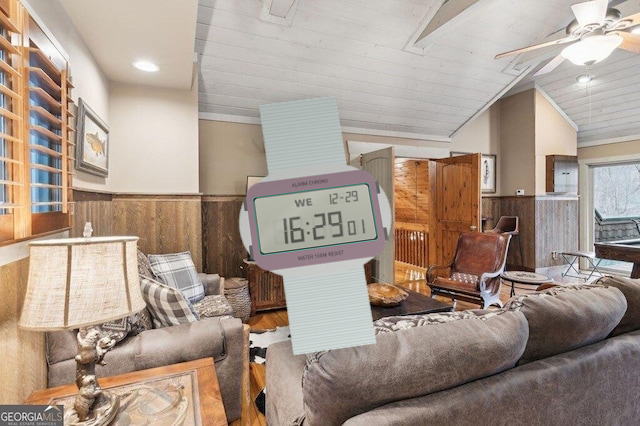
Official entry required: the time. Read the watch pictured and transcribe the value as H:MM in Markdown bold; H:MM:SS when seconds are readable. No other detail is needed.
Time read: **16:29:01**
